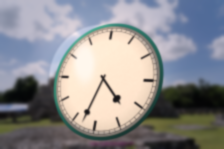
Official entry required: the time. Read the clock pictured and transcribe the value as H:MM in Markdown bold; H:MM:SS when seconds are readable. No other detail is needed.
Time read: **4:33**
